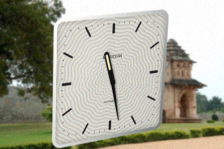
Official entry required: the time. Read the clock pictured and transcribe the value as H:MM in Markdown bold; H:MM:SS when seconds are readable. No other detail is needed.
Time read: **11:28**
